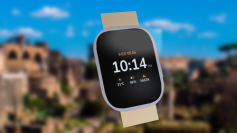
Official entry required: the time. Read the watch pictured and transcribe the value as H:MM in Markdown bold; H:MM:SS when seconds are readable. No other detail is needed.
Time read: **10:14**
